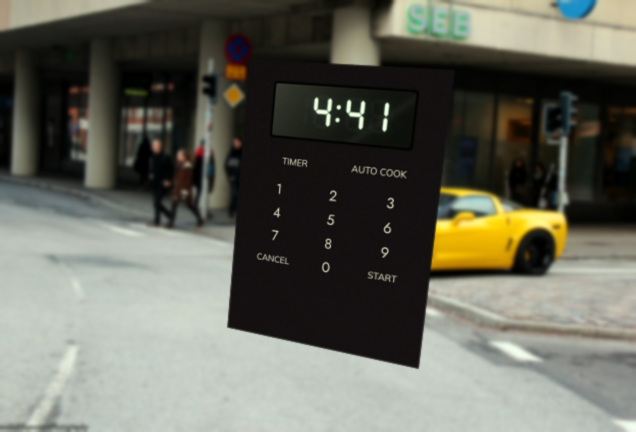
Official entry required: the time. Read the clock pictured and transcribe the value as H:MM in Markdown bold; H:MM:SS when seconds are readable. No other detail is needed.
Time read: **4:41**
